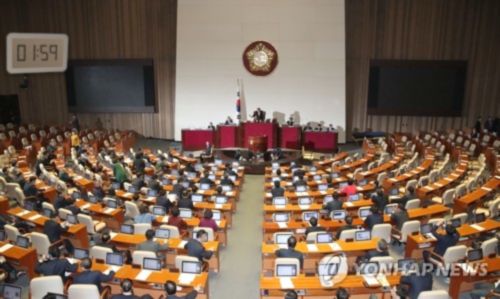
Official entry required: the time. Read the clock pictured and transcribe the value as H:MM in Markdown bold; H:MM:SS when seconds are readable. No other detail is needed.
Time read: **1:59**
